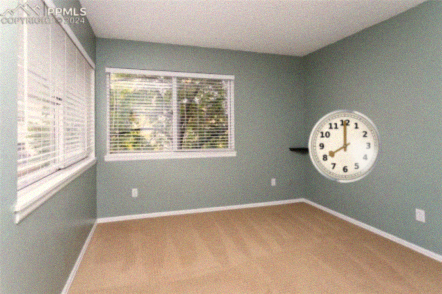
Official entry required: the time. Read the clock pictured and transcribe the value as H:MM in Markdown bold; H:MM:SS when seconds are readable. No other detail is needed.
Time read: **8:00**
